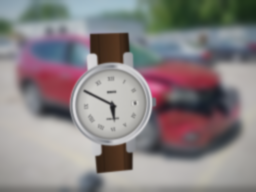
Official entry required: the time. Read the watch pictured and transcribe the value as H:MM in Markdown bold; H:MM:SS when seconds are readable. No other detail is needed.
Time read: **5:50**
